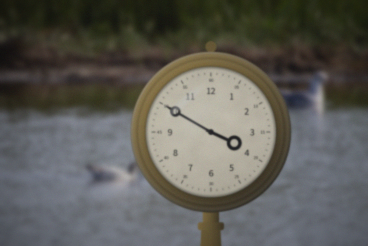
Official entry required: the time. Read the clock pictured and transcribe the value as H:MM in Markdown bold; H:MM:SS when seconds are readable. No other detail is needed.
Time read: **3:50**
